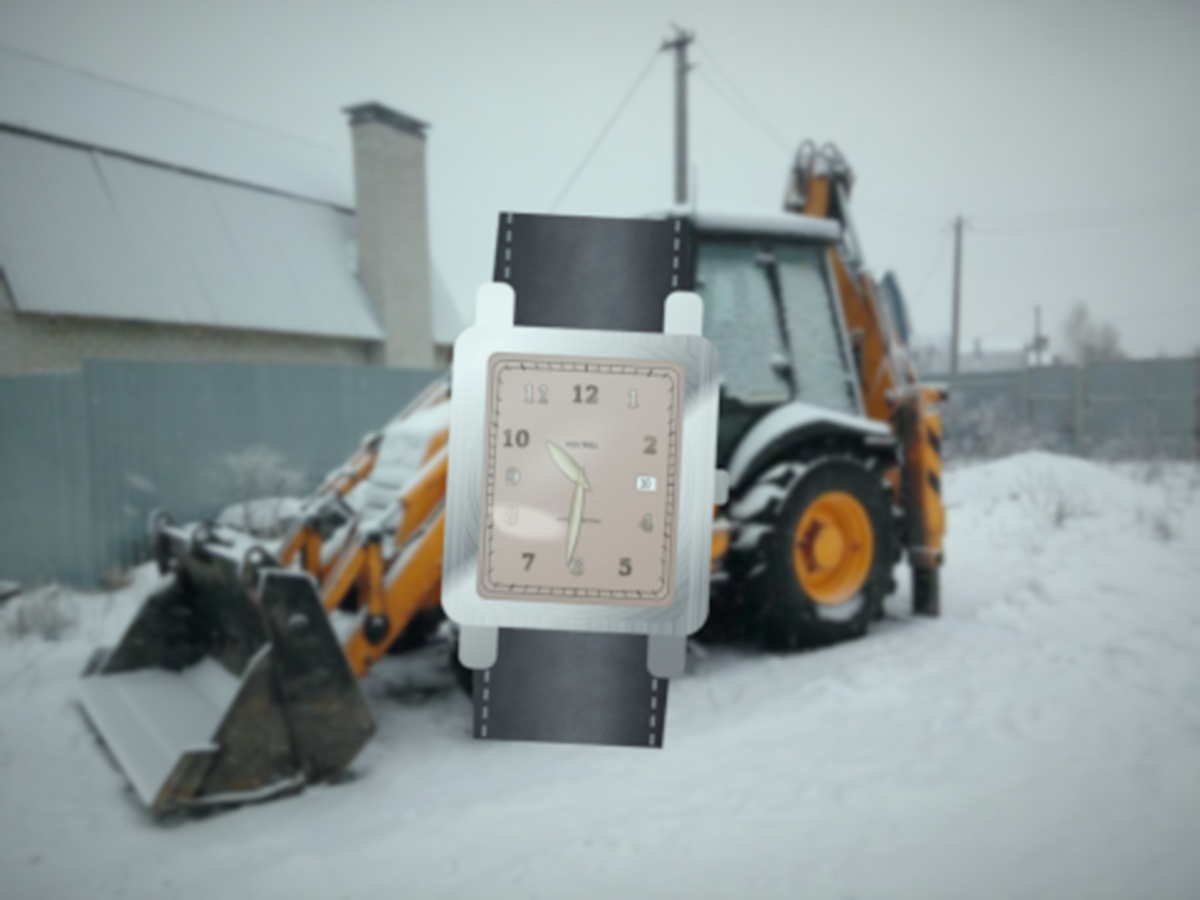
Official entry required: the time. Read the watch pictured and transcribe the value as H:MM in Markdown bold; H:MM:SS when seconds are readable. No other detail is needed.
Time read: **10:31**
